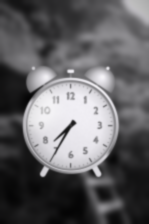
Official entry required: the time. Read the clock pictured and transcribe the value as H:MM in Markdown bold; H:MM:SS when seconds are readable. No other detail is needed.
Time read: **7:35**
